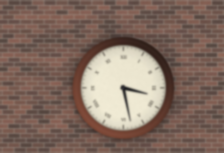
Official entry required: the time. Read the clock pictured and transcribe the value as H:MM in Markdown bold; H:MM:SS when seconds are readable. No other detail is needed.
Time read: **3:28**
